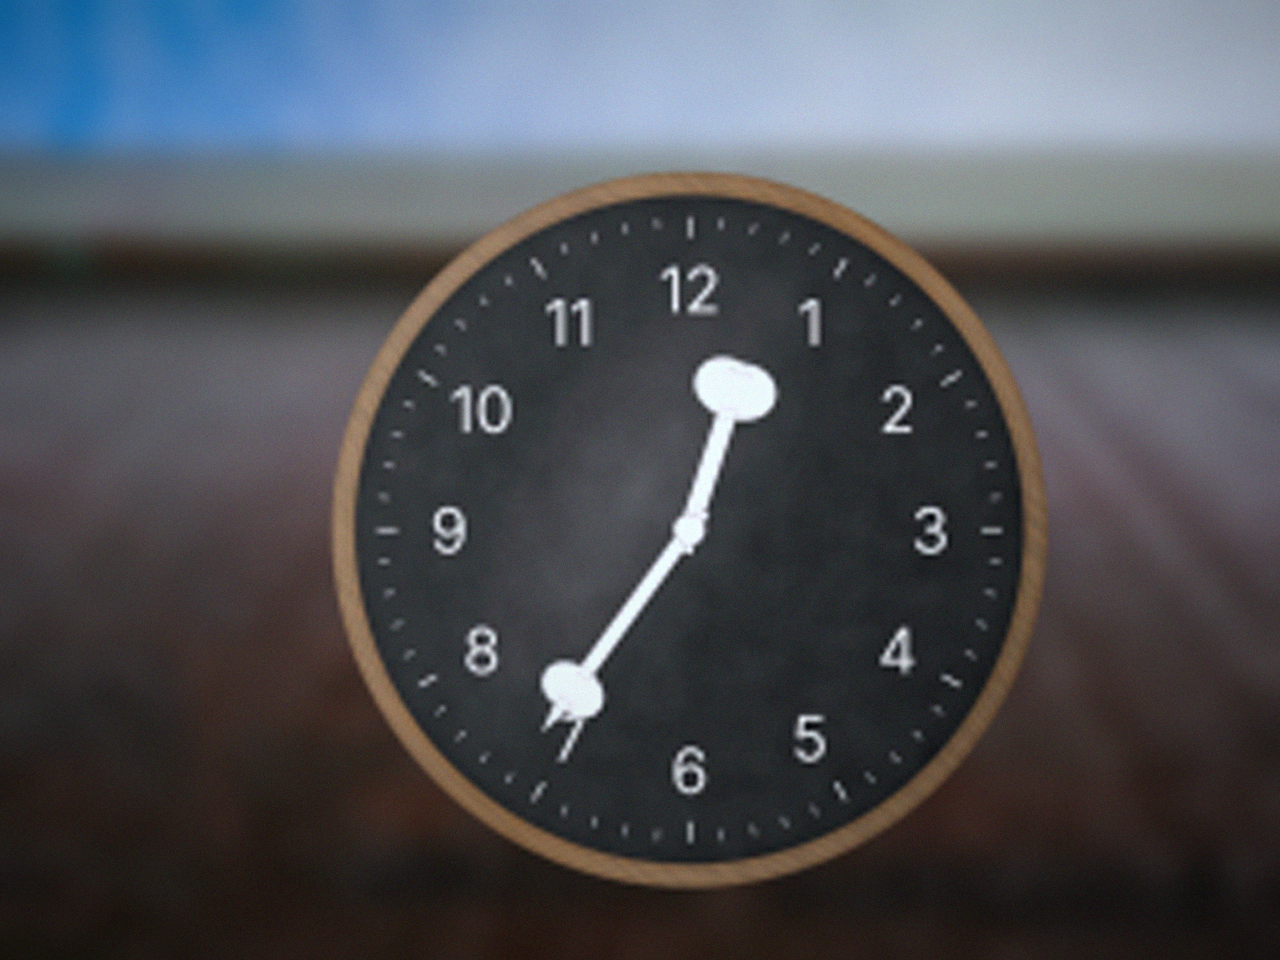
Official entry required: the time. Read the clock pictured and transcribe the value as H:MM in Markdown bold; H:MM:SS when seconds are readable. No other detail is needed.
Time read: **12:36**
